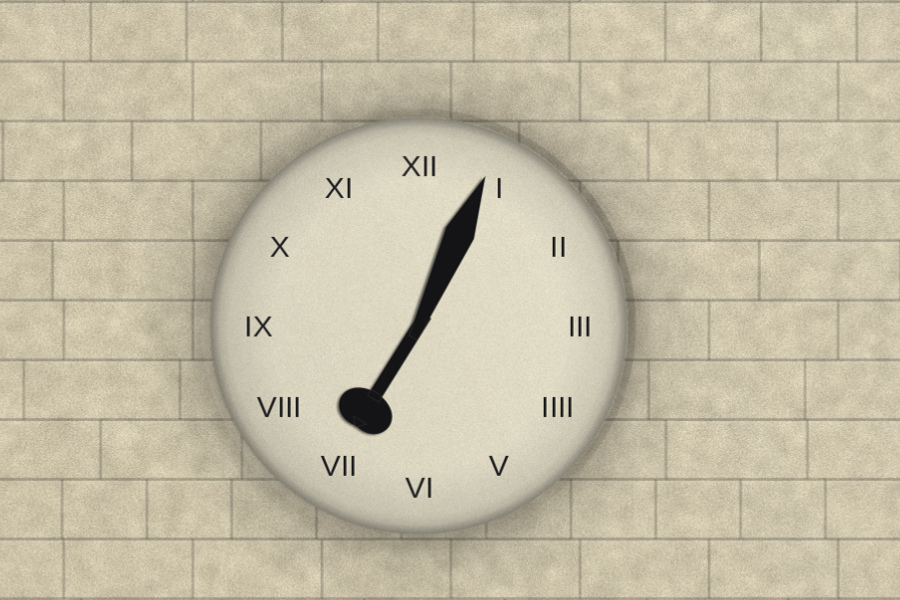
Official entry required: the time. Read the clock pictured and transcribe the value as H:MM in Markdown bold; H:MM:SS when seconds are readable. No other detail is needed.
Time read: **7:04**
